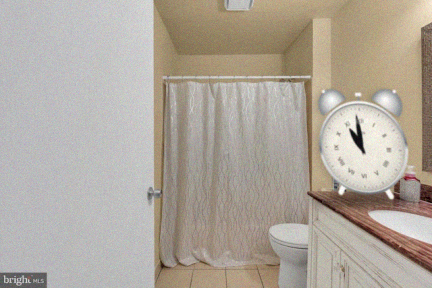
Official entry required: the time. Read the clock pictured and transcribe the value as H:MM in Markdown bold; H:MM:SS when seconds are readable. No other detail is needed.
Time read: **10:59**
